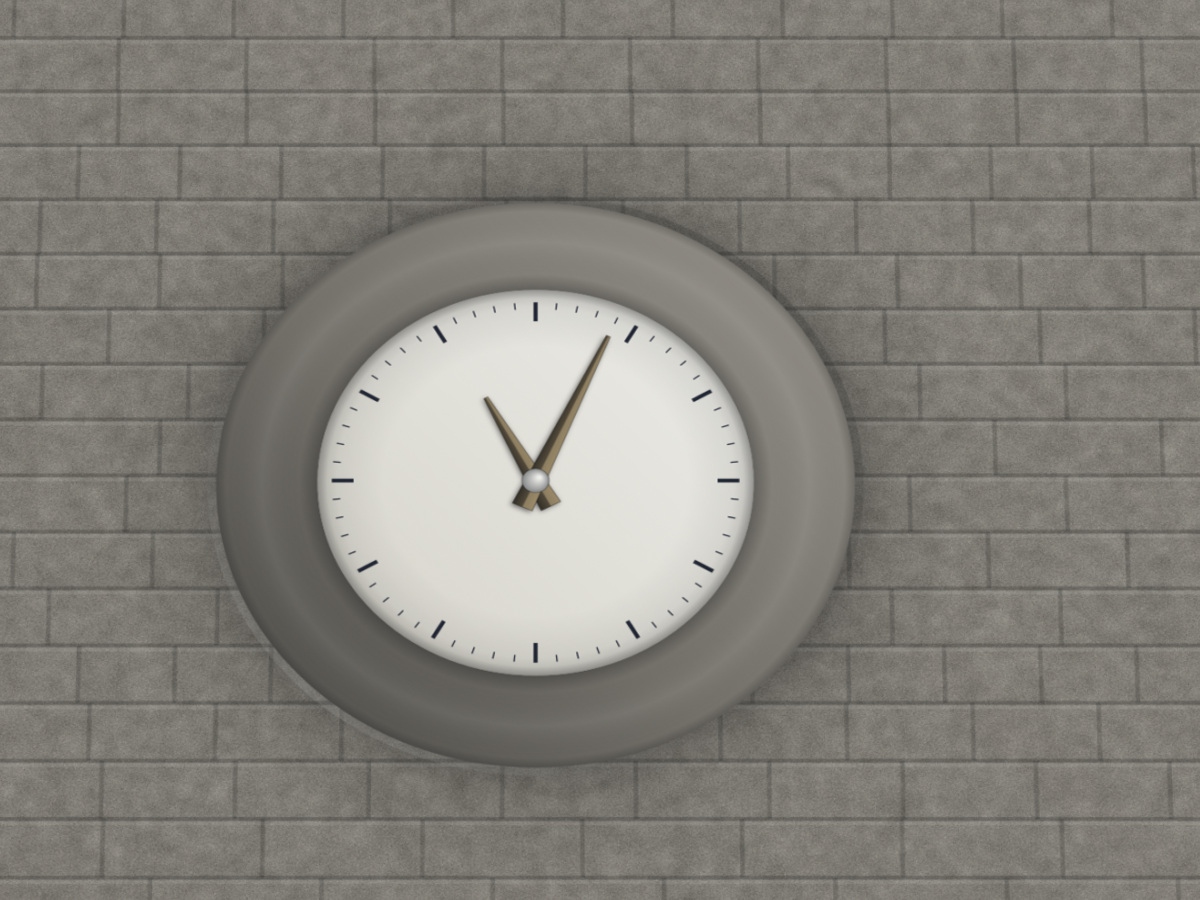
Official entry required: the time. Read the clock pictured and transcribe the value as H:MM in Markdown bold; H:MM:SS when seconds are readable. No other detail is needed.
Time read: **11:04**
